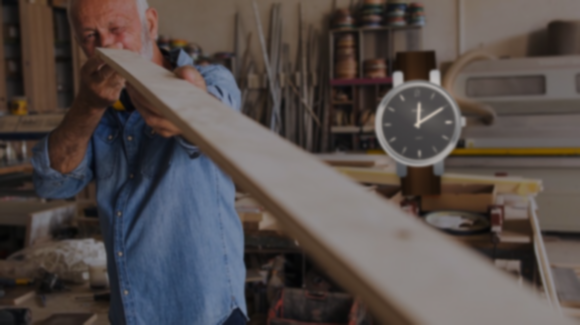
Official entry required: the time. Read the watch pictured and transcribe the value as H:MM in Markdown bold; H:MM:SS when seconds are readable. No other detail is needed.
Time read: **12:10**
